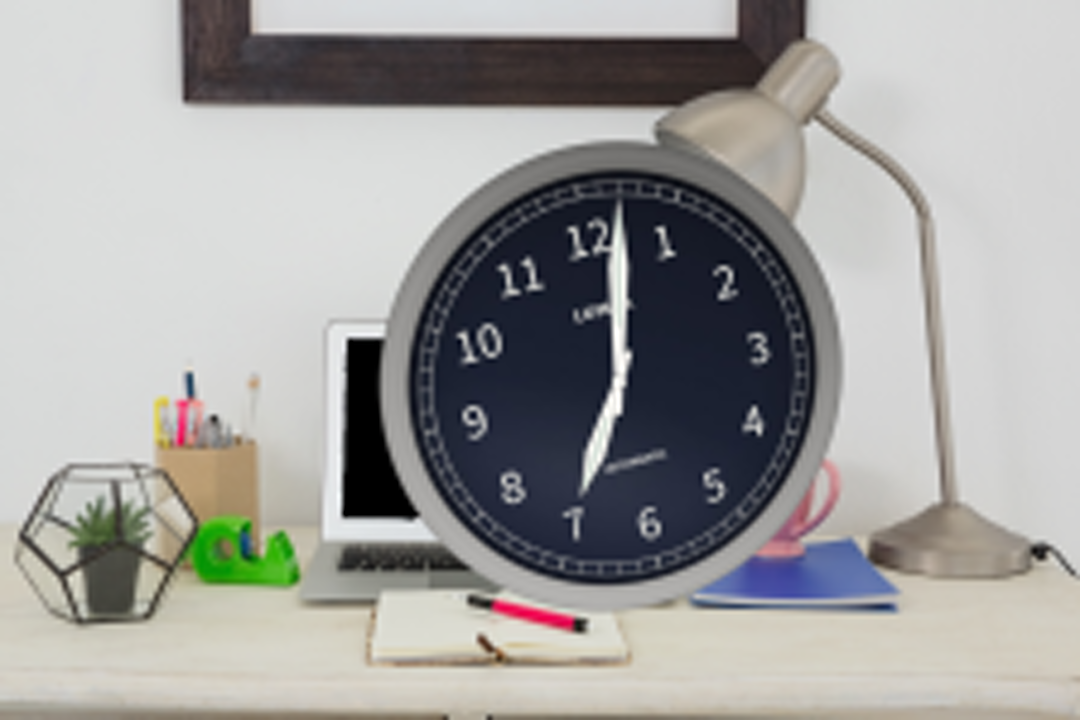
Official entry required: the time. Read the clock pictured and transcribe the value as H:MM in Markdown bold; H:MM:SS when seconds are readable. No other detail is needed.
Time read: **7:02**
